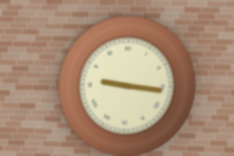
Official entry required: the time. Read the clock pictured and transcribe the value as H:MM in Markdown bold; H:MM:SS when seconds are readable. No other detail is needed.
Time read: **9:16**
